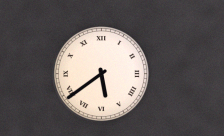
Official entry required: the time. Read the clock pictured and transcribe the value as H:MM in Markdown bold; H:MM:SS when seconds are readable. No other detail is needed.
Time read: **5:39**
